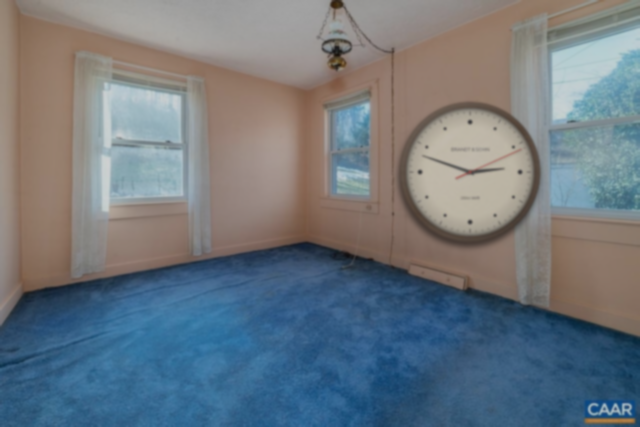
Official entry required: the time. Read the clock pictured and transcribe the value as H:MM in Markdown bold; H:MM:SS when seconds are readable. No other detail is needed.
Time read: **2:48:11**
